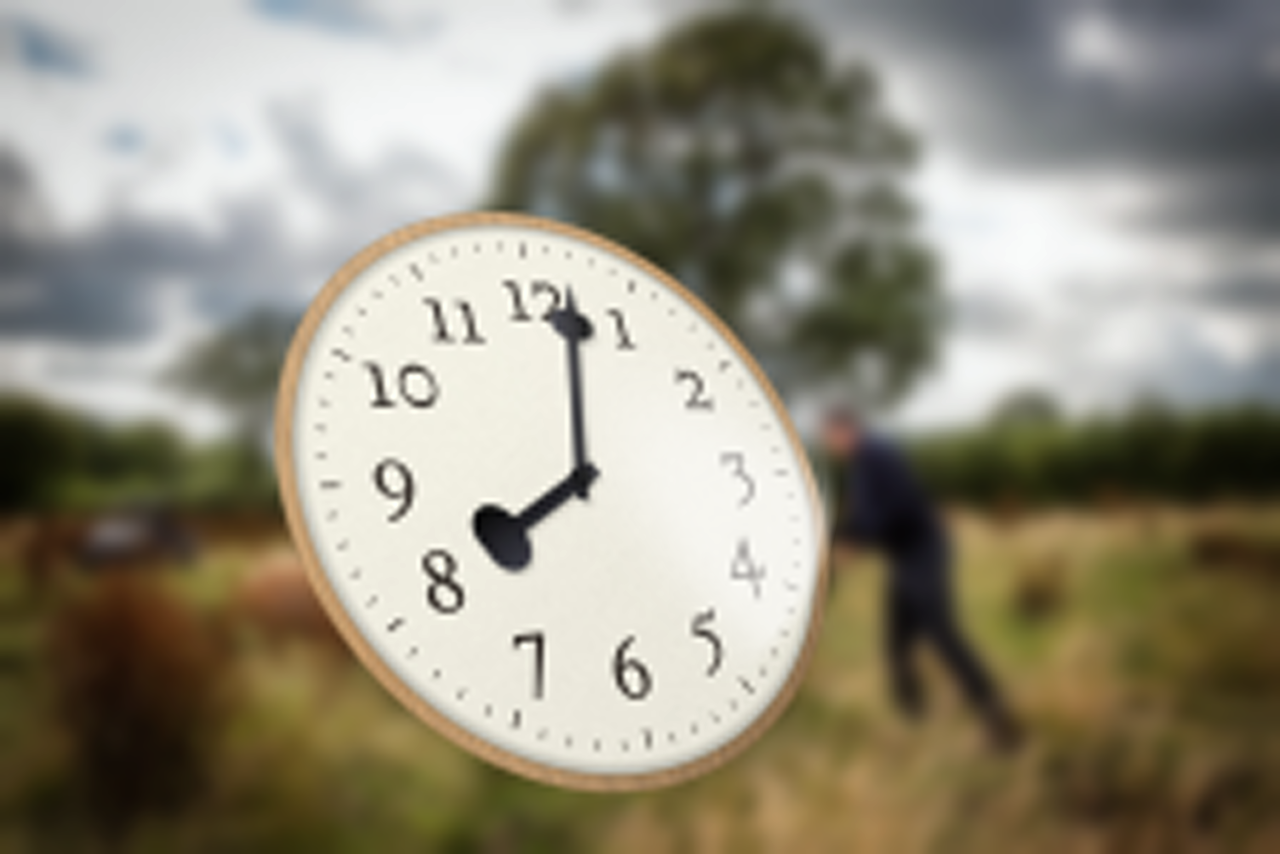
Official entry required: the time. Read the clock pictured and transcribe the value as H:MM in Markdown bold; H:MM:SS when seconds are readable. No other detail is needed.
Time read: **8:02**
